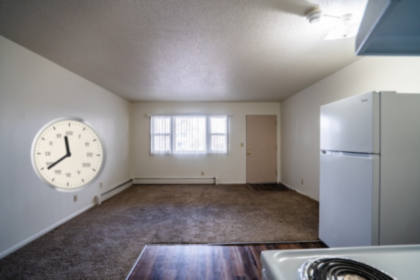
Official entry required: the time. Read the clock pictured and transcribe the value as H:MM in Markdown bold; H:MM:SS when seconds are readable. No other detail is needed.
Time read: **11:39**
